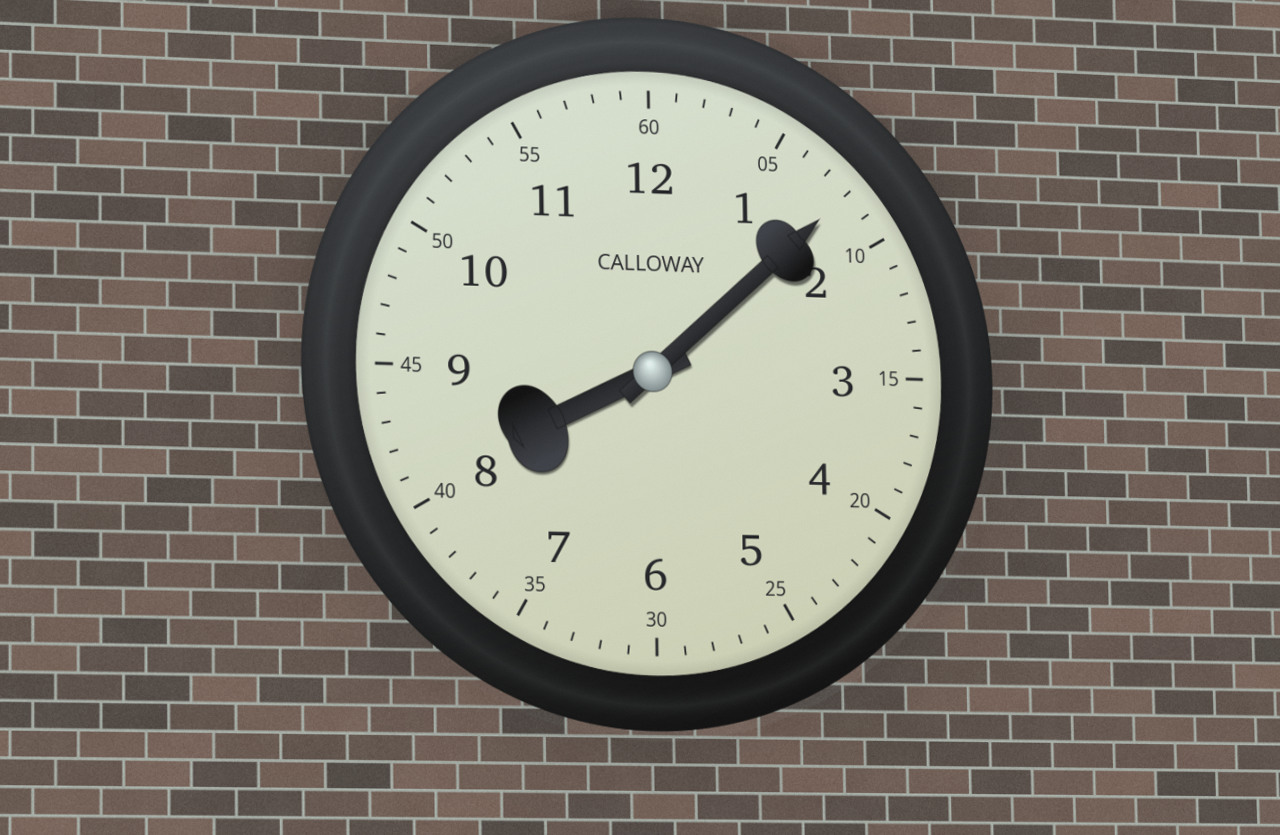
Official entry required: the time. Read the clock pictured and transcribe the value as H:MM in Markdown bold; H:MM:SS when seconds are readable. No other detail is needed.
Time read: **8:08**
